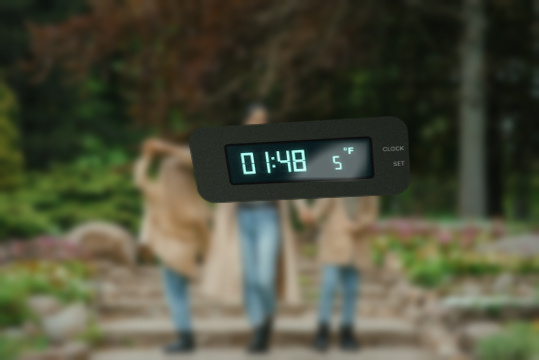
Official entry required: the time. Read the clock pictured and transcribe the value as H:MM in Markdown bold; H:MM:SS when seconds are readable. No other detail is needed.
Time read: **1:48**
